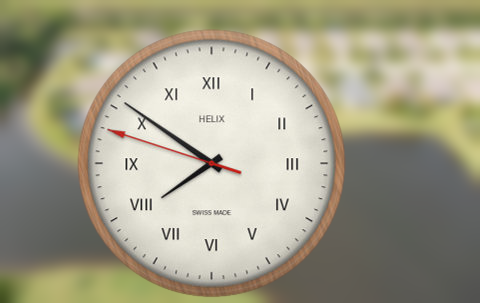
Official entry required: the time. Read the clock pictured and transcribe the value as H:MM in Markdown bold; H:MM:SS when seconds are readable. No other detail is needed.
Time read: **7:50:48**
